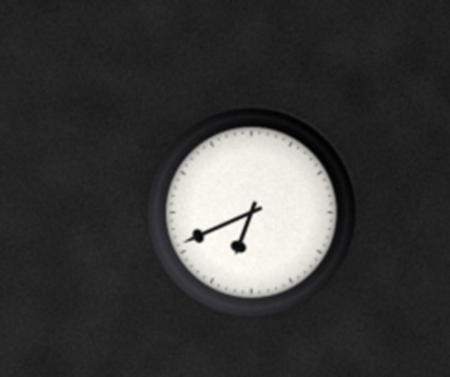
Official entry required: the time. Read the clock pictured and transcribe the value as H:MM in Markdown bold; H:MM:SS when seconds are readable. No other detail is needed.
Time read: **6:41**
